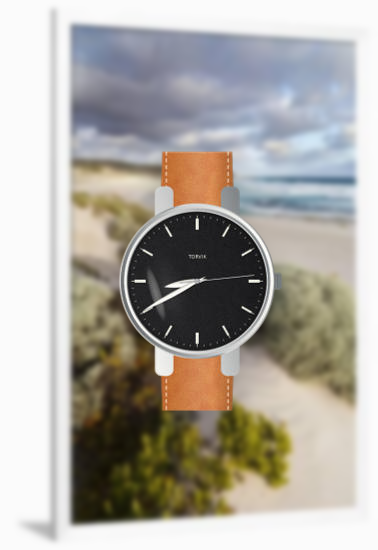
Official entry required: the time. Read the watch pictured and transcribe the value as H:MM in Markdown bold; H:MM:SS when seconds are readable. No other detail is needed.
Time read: **8:40:14**
